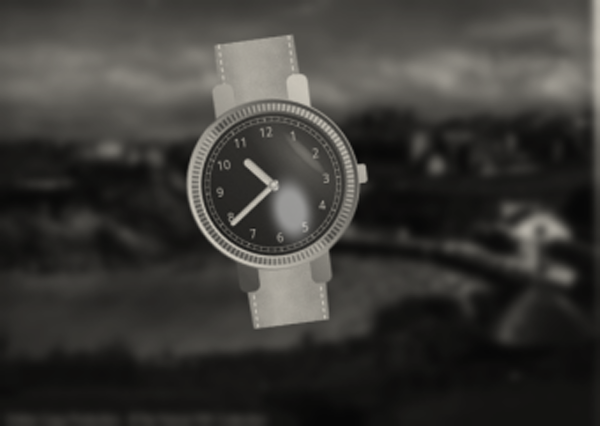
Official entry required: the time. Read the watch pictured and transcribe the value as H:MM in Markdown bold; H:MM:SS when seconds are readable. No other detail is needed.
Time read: **10:39**
